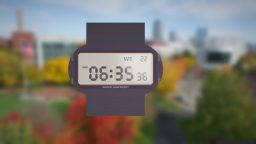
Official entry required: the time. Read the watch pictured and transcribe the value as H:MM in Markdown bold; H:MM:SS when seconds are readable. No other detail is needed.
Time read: **6:35:36**
